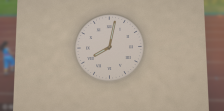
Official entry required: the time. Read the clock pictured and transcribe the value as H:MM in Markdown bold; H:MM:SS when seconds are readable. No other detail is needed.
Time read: **8:02**
